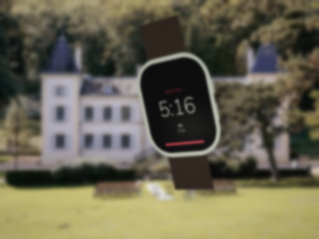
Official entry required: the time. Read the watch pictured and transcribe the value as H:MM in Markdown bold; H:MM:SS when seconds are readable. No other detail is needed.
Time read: **5:16**
